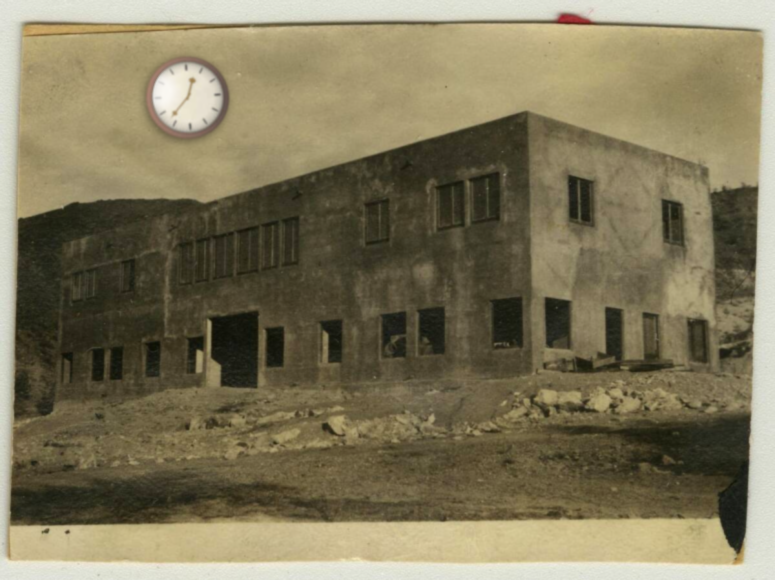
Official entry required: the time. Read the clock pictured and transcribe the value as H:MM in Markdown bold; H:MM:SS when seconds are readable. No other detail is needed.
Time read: **12:37**
